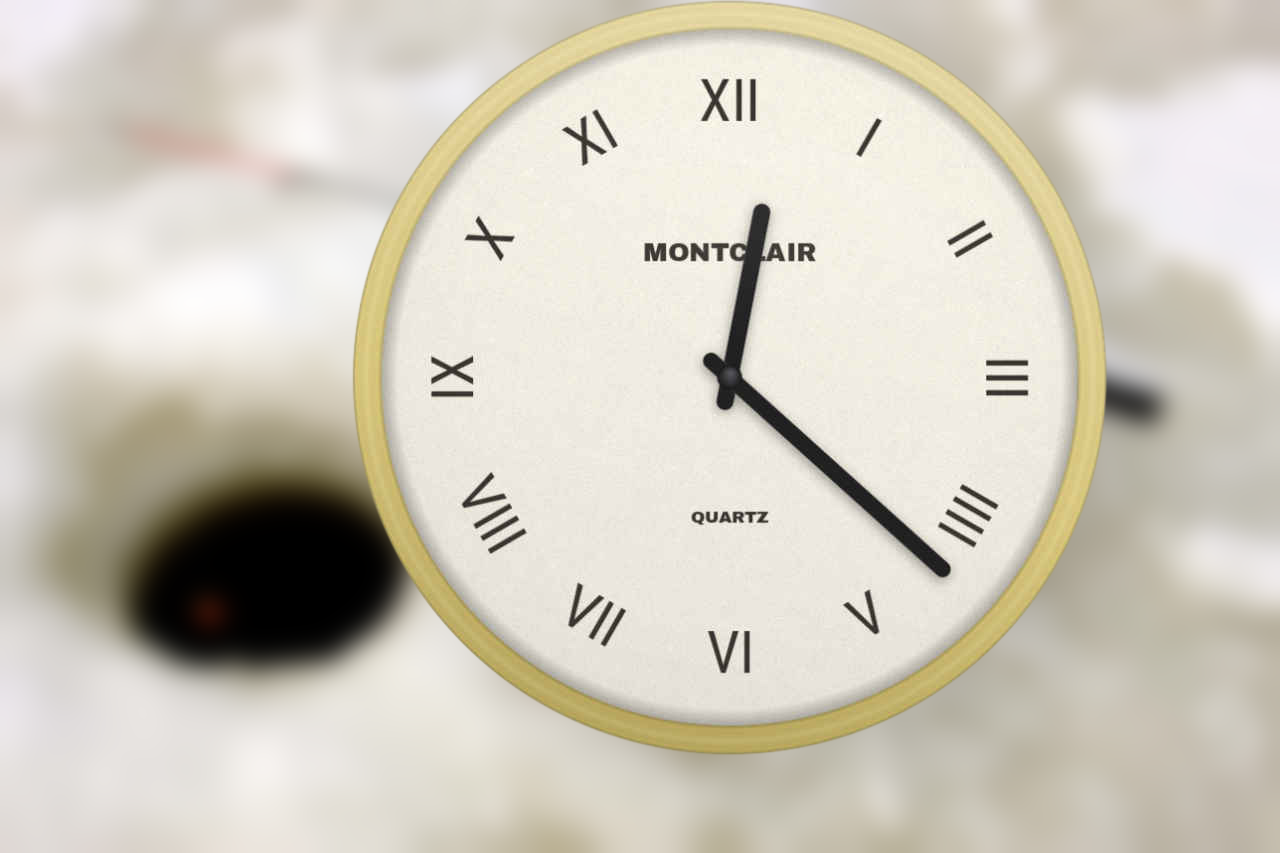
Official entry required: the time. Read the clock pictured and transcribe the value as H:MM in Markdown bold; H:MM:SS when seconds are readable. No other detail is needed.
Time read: **12:22**
